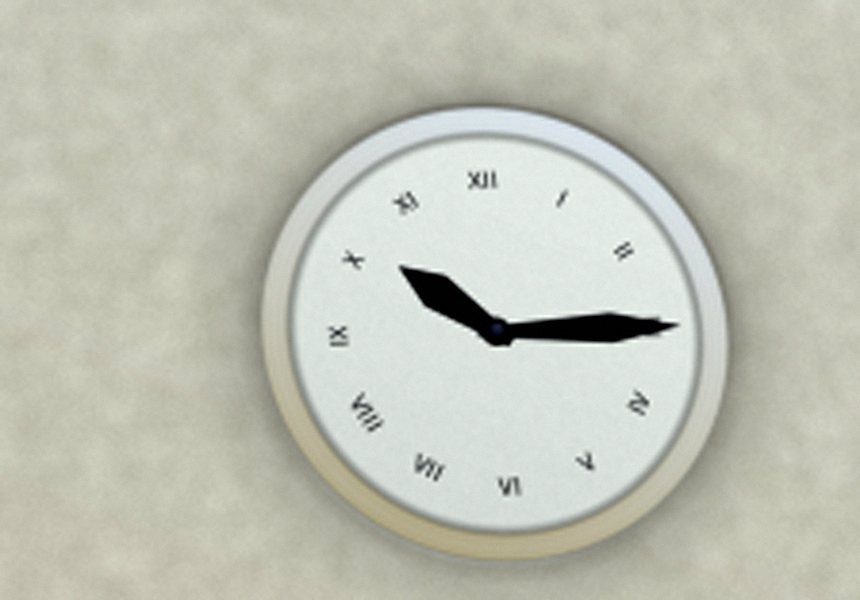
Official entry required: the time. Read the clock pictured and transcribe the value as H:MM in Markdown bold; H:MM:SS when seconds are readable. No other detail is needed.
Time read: **10:15**
